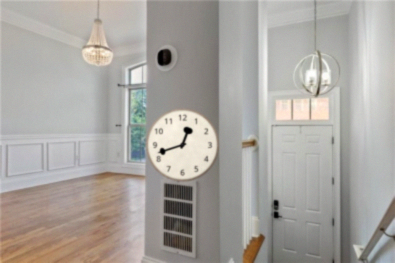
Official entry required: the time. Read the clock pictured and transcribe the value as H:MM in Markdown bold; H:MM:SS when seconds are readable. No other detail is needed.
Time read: **12:42**
